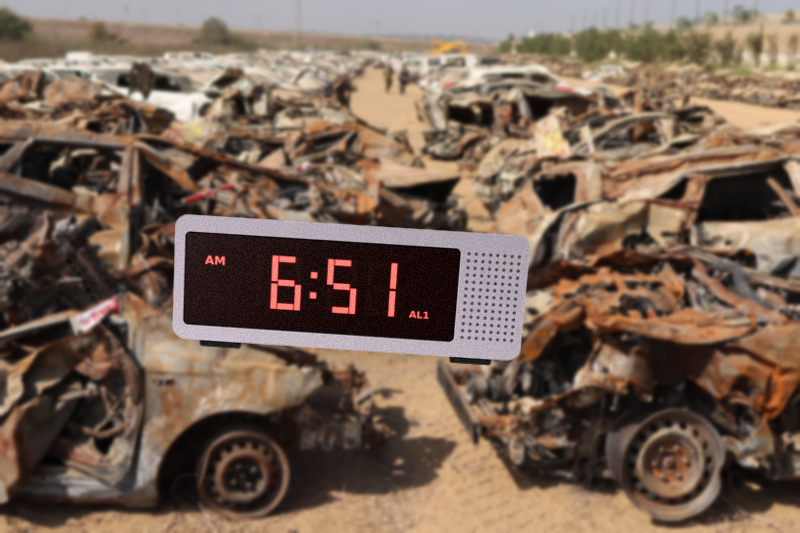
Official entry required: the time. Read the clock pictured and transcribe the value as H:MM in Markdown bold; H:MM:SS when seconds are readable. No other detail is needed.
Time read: **6:51**
